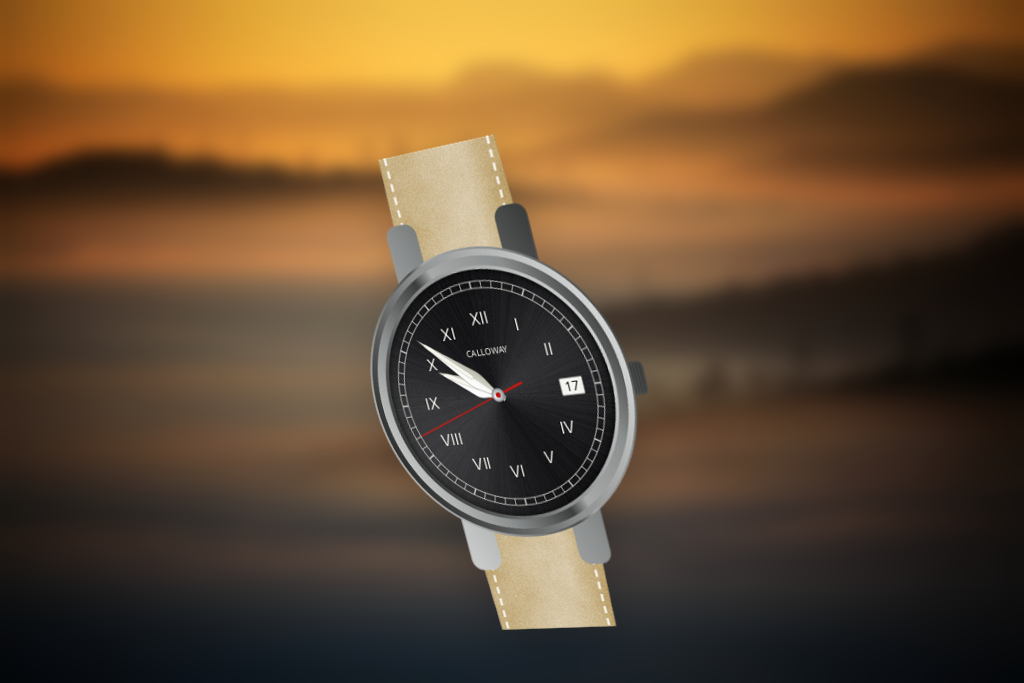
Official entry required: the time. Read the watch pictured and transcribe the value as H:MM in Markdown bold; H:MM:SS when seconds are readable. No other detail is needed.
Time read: **9:51:42**
